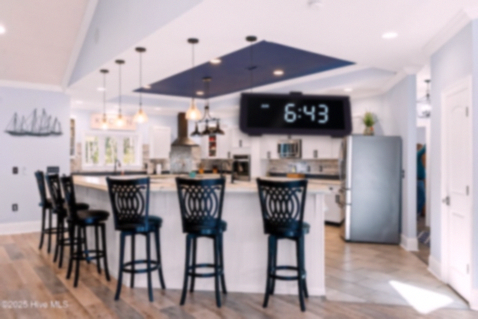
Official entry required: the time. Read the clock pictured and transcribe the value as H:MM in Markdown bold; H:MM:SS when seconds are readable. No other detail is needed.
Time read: **6:43**
